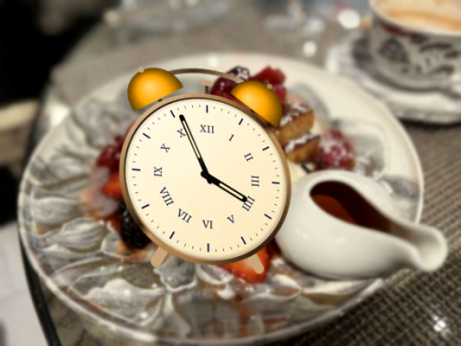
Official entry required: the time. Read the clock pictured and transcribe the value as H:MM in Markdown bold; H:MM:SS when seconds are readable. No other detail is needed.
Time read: **3:56**
